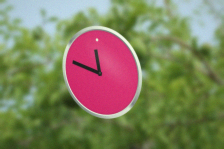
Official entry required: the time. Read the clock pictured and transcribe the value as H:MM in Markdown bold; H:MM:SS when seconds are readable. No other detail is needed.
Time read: **11:48**
